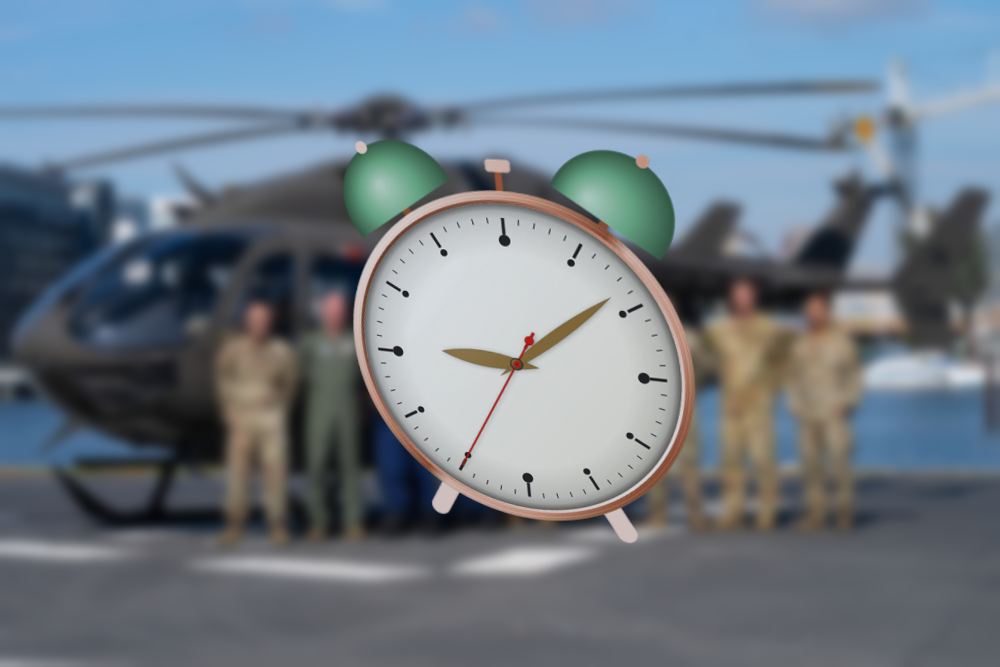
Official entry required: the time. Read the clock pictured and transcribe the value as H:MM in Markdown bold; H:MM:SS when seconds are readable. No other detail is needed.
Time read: **9:08:35**
